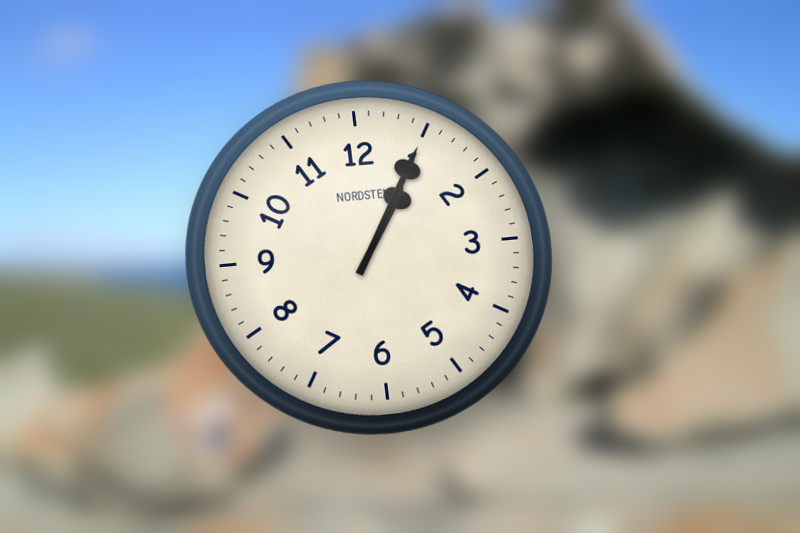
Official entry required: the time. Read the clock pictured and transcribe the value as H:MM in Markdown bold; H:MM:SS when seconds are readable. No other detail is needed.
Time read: **1:05**
